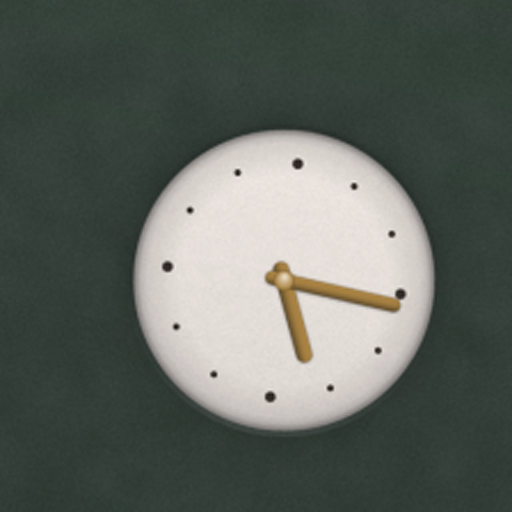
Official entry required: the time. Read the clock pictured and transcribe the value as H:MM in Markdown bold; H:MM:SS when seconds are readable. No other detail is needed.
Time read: **5:16**
